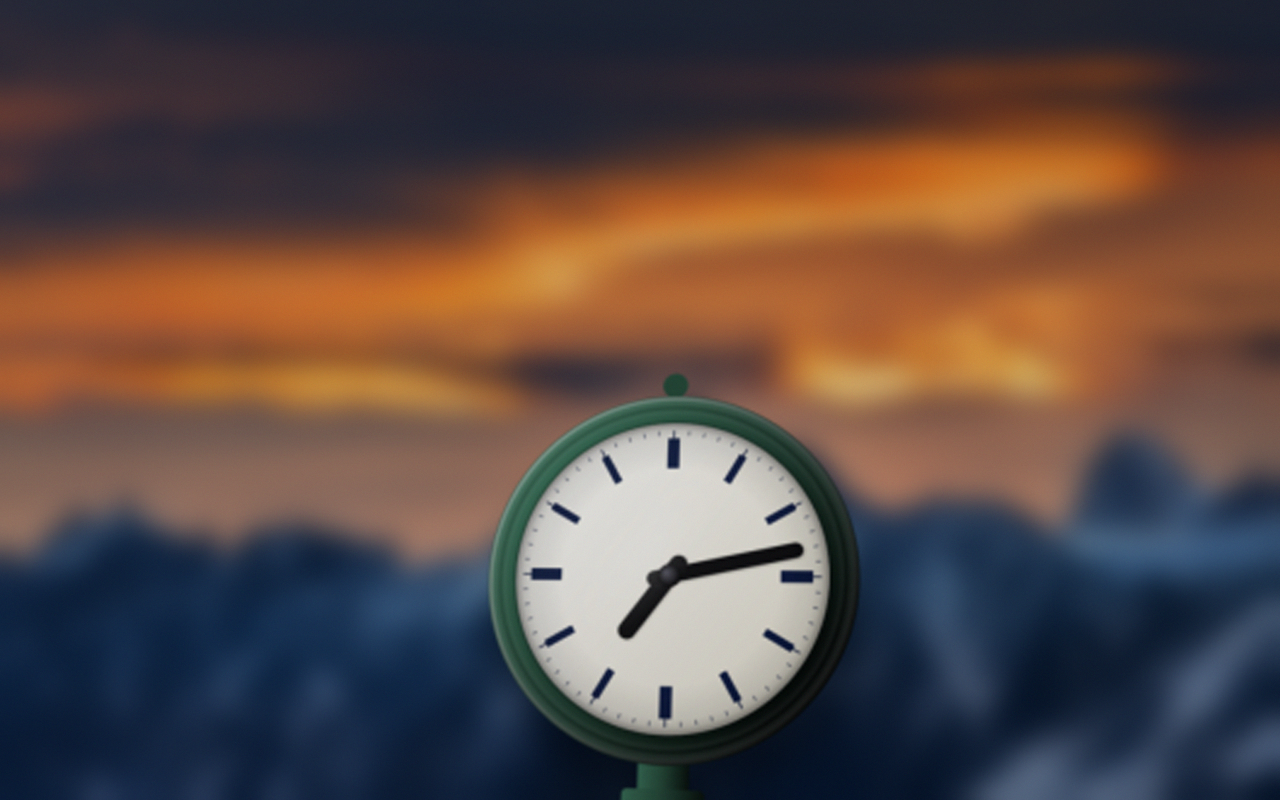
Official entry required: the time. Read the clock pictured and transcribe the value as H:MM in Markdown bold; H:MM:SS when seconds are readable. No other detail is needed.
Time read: **7:13**
